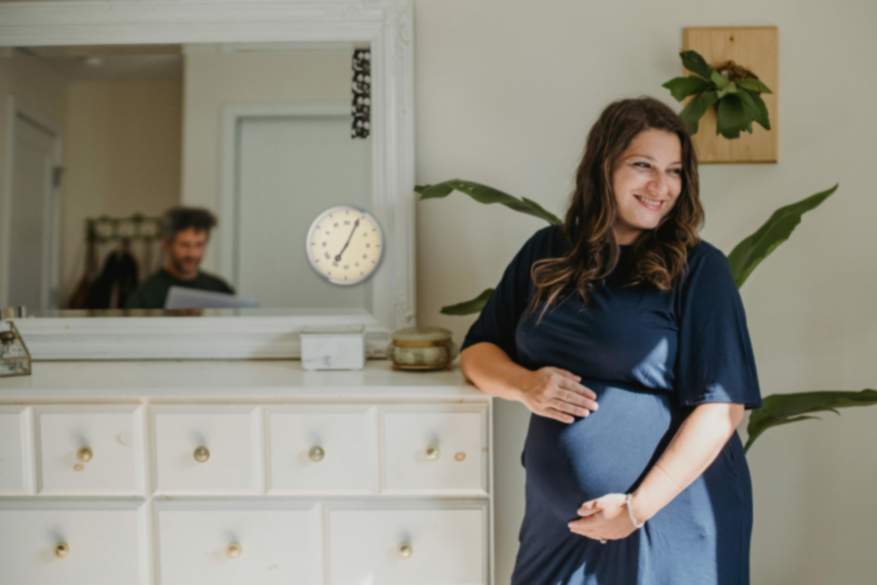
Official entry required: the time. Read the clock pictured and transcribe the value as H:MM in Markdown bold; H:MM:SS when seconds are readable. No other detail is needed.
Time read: **7:04**
